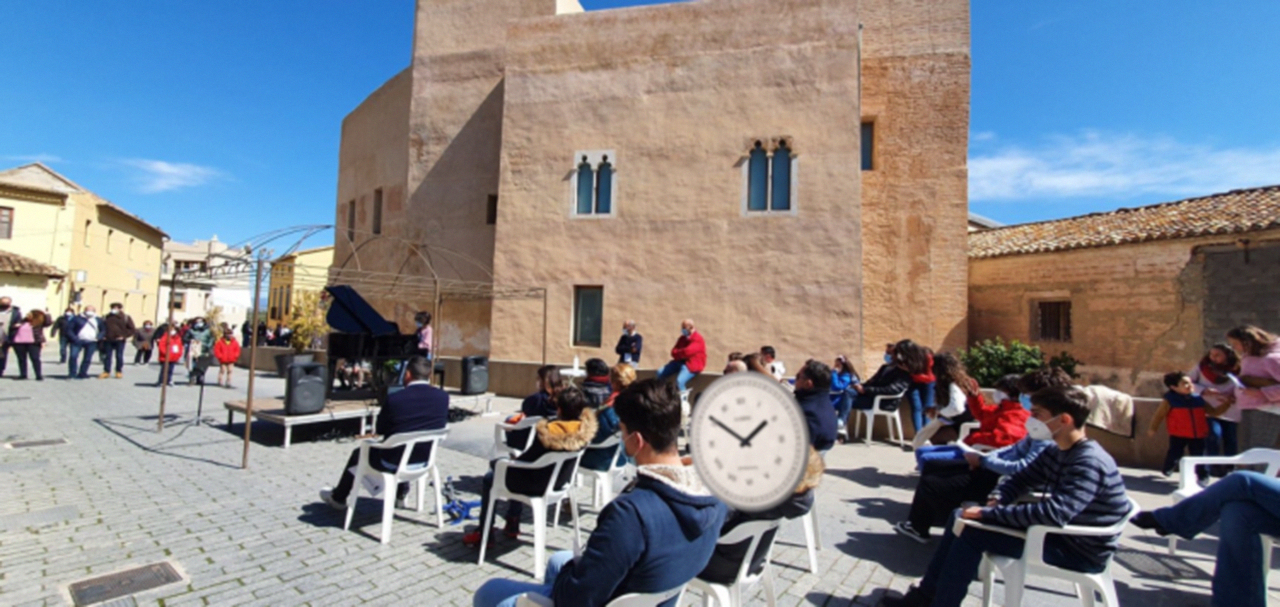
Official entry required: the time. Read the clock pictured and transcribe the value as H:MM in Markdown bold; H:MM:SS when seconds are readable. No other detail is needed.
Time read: **1:51**
